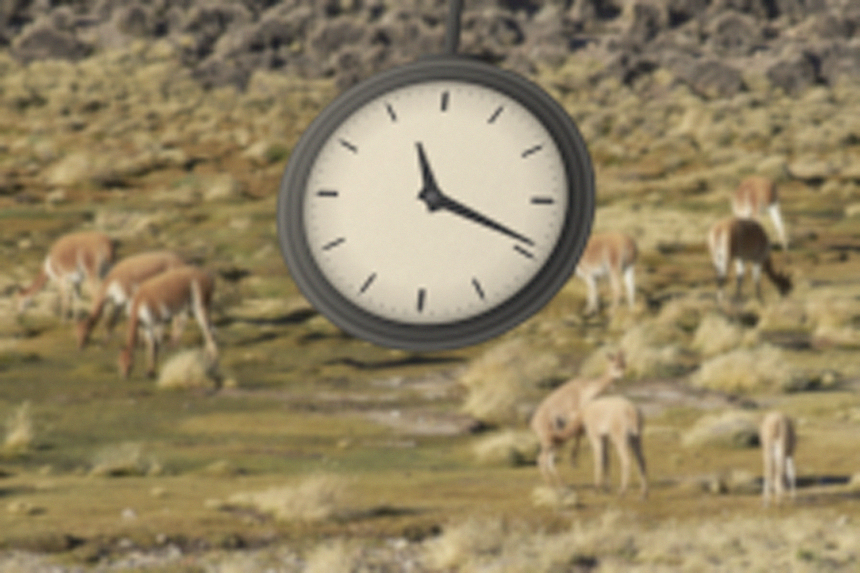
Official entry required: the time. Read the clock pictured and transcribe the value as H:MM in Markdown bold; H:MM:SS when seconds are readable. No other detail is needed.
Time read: **11:19**
